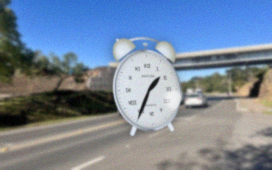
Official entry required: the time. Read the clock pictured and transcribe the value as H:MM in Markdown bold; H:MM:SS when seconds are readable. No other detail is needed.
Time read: **1:35**
